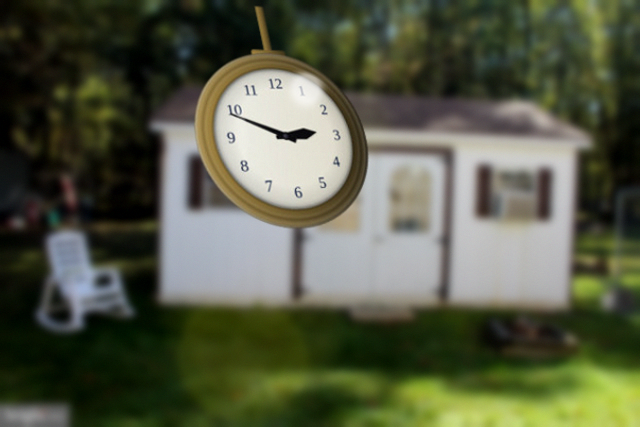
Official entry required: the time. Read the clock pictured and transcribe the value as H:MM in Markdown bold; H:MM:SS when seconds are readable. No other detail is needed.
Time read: **2:49**
